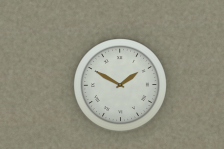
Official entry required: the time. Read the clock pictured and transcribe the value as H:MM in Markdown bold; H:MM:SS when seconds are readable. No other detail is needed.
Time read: **1:50**
